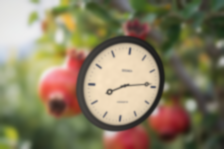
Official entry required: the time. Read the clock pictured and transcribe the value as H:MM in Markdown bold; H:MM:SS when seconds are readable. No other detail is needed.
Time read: **8:14**
